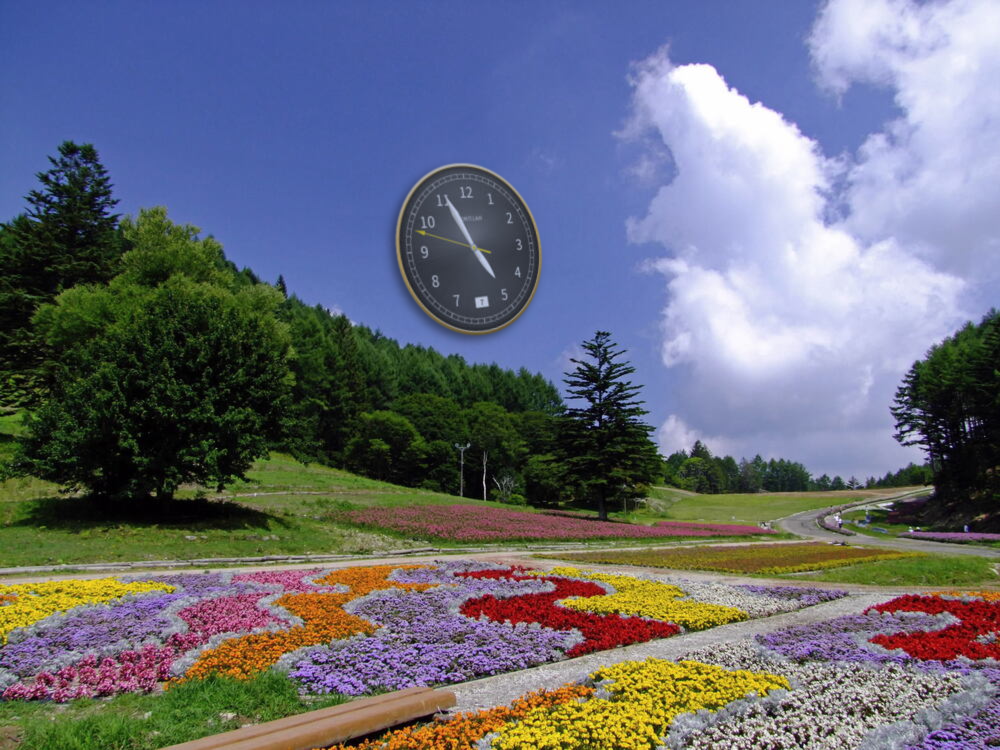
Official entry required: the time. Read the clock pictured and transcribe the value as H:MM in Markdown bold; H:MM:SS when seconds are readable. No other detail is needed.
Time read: **4:55:48**
